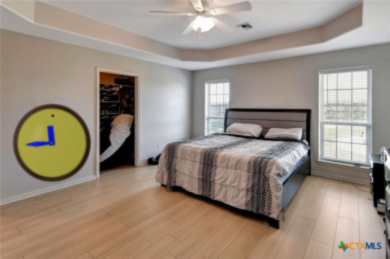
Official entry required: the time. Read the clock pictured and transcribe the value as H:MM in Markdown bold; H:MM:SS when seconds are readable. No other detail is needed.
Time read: **11:44**
